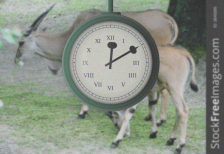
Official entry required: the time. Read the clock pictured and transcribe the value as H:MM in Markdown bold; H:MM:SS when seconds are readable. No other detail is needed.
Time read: **12:10**
